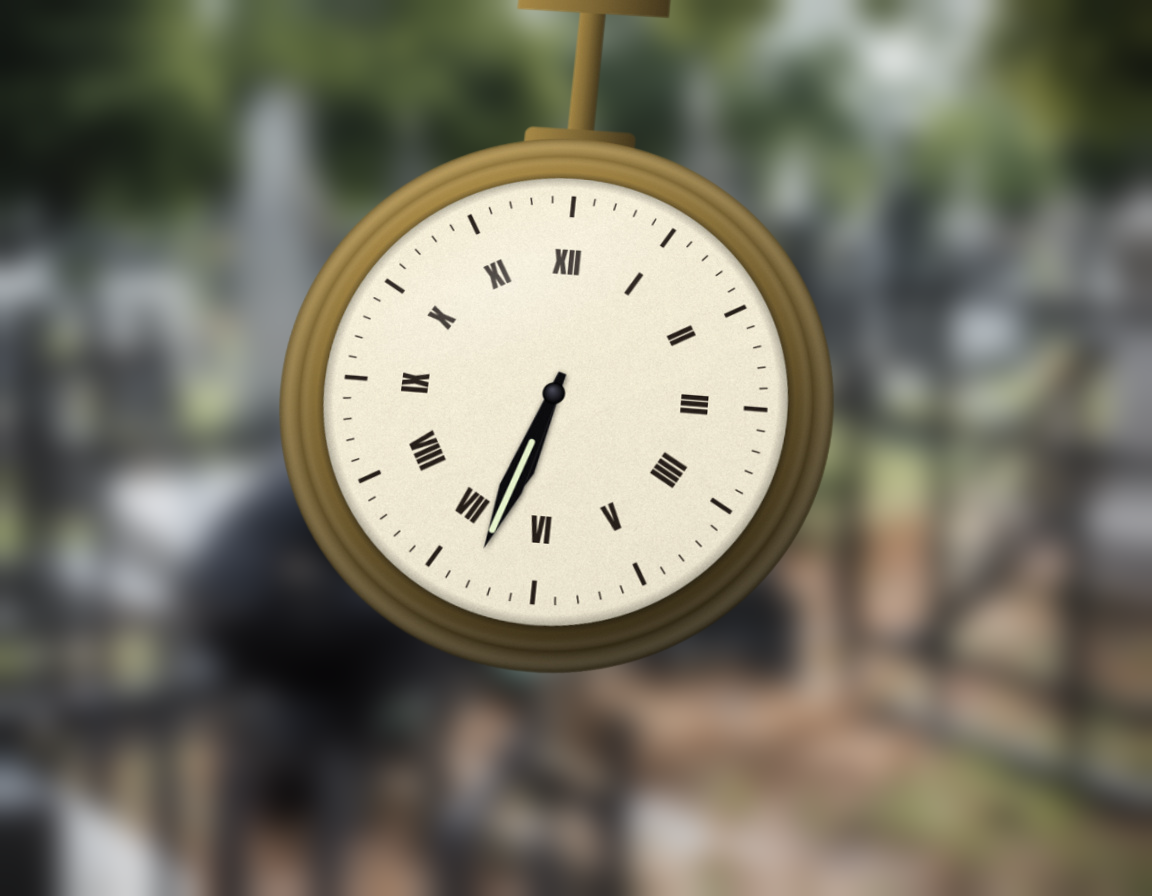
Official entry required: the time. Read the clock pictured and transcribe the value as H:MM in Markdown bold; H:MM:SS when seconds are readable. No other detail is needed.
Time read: **6:33**
